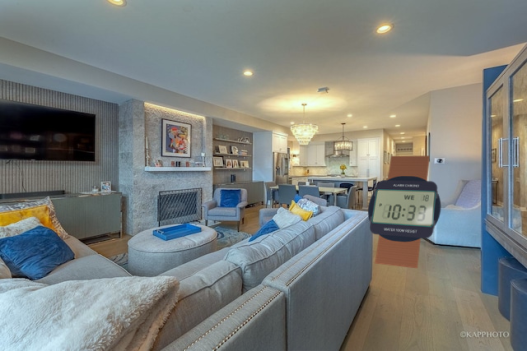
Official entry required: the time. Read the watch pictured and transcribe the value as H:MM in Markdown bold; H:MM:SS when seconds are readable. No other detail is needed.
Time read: **10:33**
